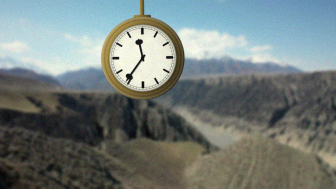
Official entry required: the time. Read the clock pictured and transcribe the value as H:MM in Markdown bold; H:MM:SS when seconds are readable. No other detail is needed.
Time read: **11:36**
